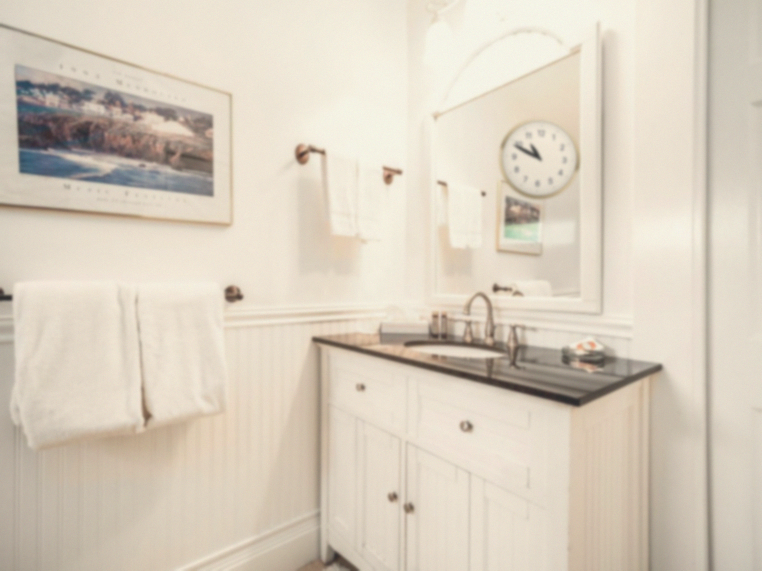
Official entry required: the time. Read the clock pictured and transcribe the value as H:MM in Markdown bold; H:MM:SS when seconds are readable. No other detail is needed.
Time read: **10:49**
